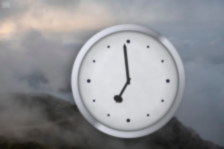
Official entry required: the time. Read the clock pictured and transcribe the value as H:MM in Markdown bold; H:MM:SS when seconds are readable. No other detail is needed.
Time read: **6:59**
